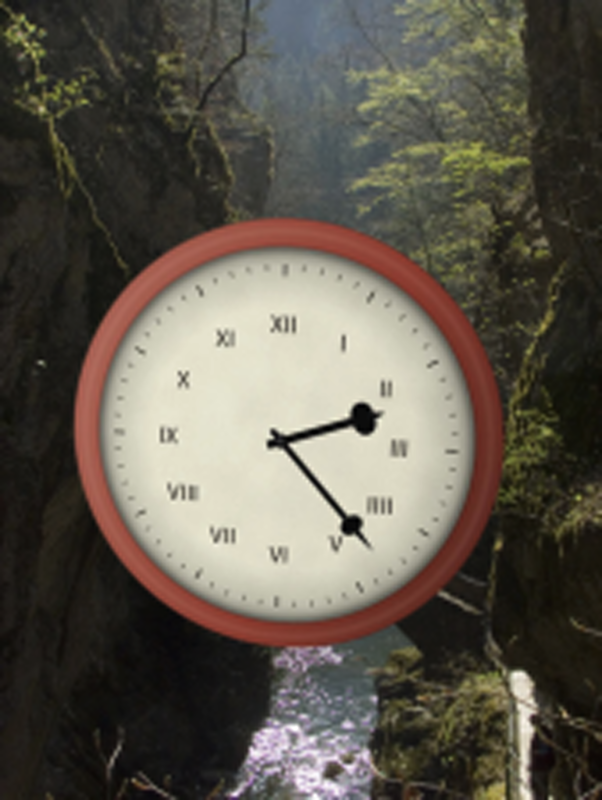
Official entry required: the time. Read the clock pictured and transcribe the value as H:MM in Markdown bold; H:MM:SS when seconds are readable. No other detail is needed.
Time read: **2:23**
